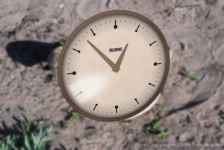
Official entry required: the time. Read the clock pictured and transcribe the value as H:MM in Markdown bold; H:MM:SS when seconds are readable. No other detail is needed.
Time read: **12:53**
